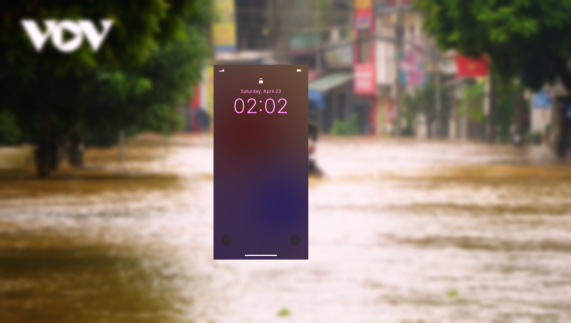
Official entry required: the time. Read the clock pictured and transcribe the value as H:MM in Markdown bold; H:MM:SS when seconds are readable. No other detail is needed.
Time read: **2:02**
